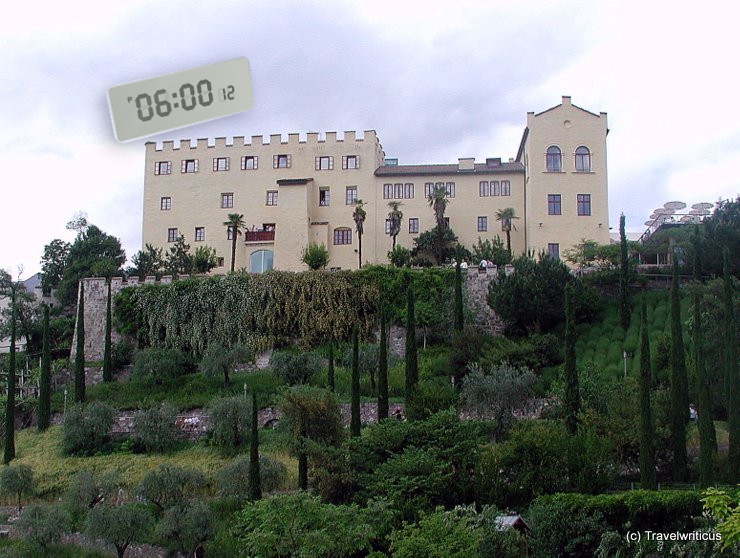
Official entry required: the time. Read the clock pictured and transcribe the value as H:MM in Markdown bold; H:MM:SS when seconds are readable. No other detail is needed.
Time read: **6:00:12**
